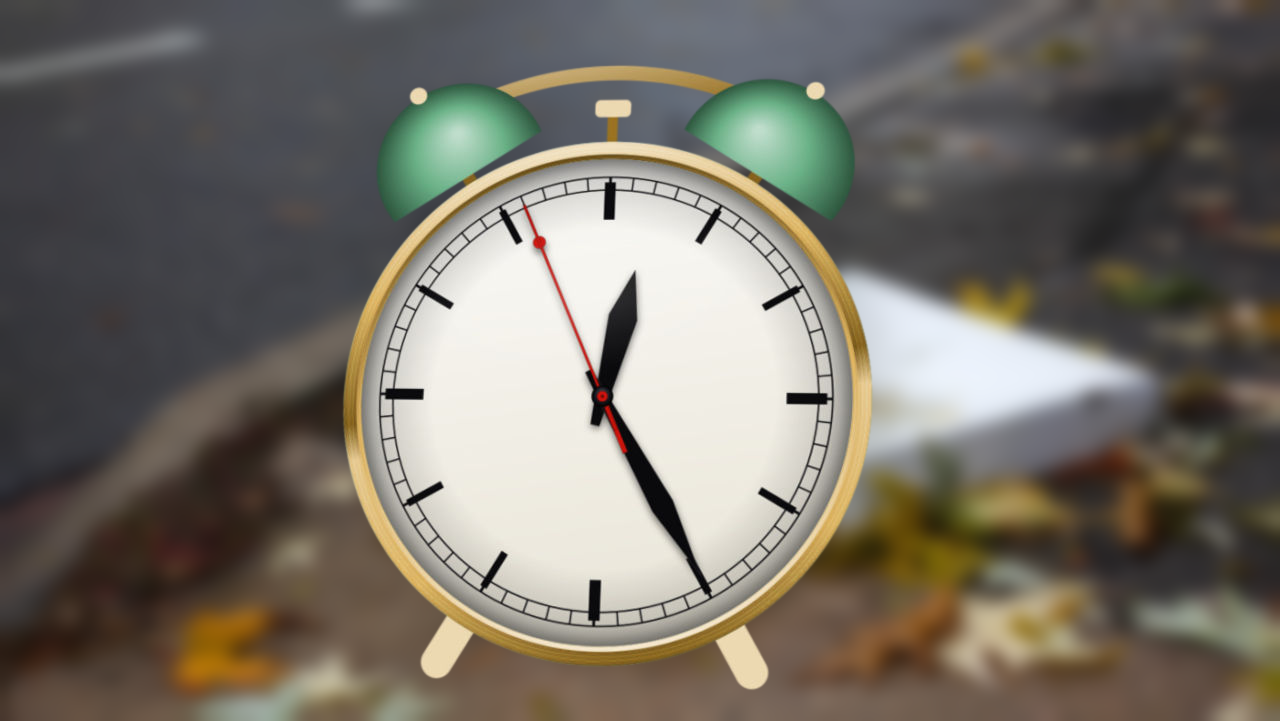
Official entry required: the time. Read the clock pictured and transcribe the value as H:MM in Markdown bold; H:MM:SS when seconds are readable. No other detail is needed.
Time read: **12:24:56**
